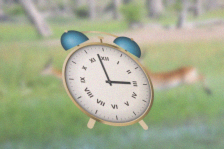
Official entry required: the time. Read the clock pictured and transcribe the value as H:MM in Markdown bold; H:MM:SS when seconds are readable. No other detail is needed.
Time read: **2:58**
